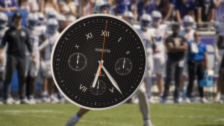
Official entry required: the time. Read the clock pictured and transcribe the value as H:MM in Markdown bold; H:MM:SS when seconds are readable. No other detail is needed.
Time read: **6:23**
